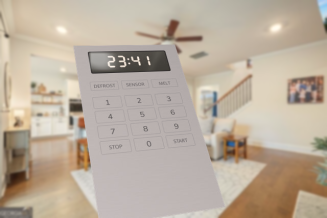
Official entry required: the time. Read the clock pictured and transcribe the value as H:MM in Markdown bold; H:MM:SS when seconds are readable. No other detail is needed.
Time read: **23:41**
